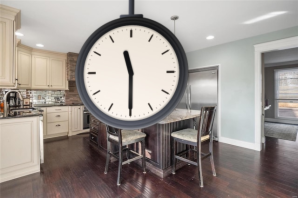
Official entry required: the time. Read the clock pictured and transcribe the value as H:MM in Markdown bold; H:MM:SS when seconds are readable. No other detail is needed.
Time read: **11:30**
